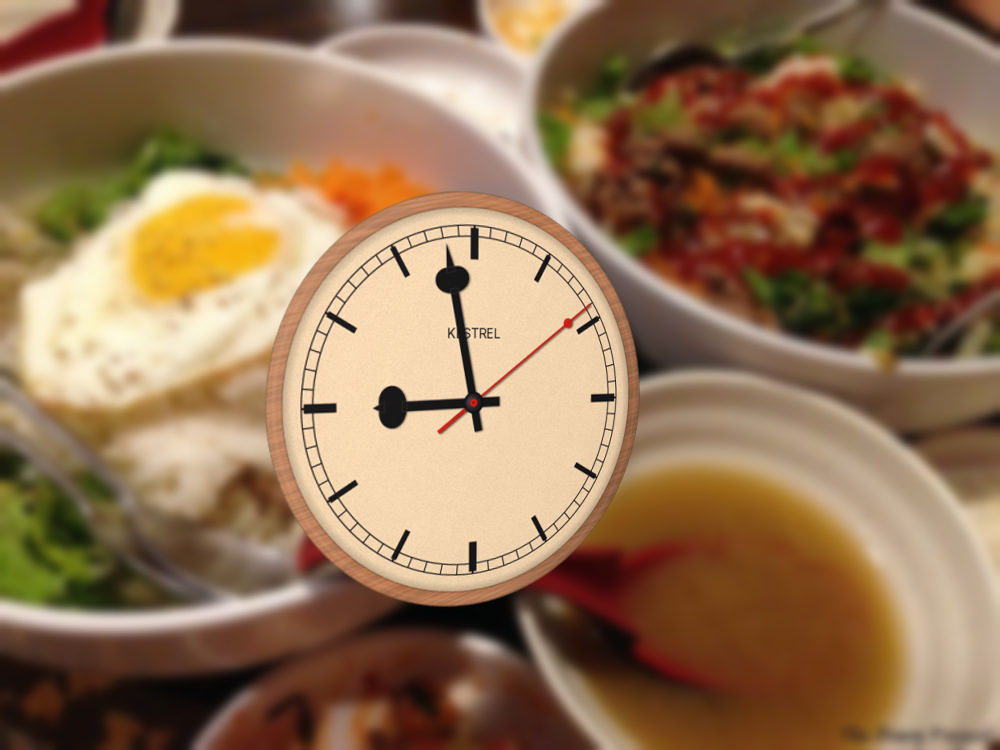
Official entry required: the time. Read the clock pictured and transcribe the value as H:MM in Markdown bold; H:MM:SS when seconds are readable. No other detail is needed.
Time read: **8:58:09**
